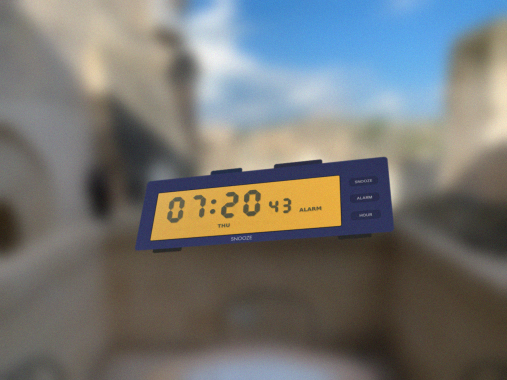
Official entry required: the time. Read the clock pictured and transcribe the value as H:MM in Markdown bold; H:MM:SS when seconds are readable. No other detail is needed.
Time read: **7:20:43**
